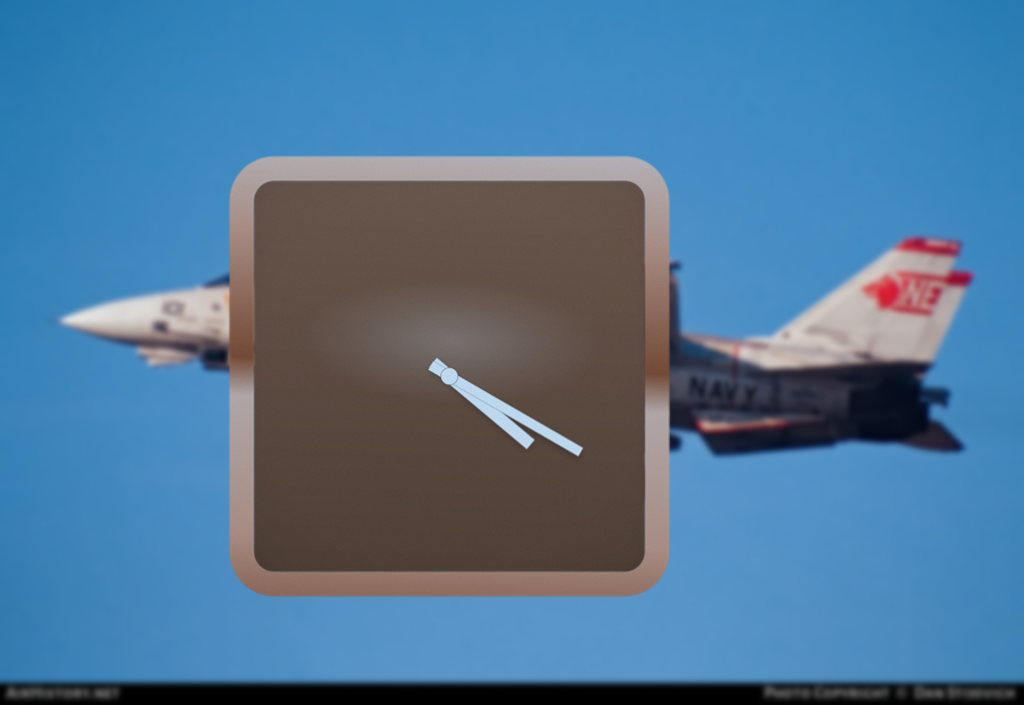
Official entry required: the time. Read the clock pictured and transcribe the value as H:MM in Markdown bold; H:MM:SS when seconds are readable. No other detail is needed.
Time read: **4:20**
